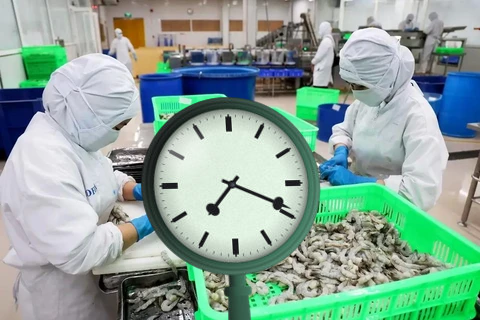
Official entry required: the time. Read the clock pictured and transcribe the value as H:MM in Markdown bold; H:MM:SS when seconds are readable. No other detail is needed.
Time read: **7:19**
